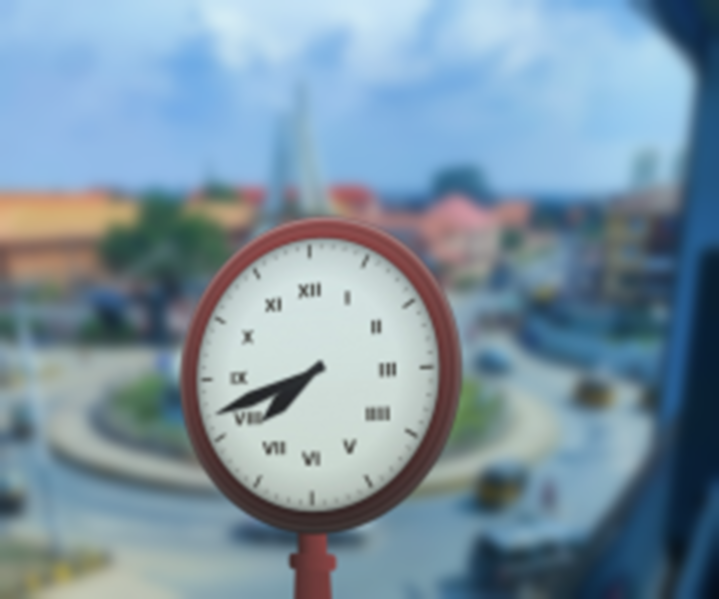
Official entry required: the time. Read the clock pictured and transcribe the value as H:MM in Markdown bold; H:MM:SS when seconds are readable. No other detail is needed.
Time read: **7:42**
